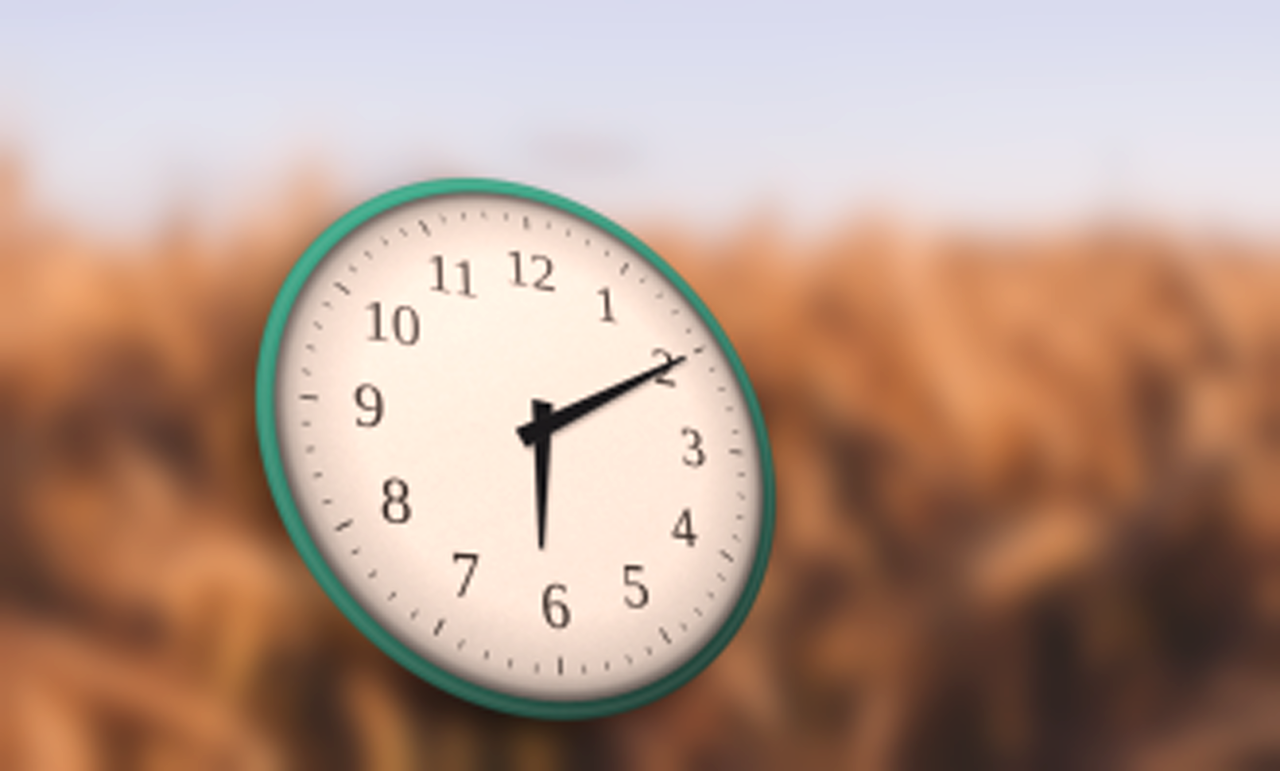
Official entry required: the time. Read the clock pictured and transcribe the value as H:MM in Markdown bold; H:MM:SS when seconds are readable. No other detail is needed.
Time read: **6:10**
